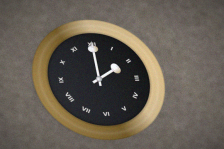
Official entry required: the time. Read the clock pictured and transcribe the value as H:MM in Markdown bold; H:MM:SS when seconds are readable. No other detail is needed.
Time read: **2:00**
